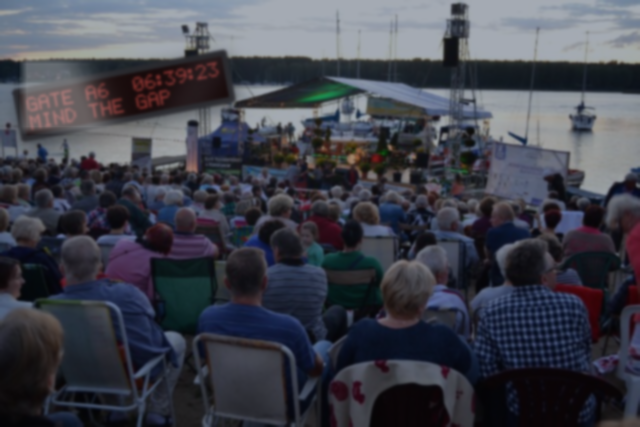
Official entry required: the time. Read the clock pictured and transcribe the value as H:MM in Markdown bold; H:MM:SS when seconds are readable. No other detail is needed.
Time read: **6:39:23**
